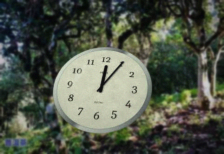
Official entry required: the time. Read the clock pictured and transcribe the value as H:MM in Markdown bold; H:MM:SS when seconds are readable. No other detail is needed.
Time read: **12:05**
